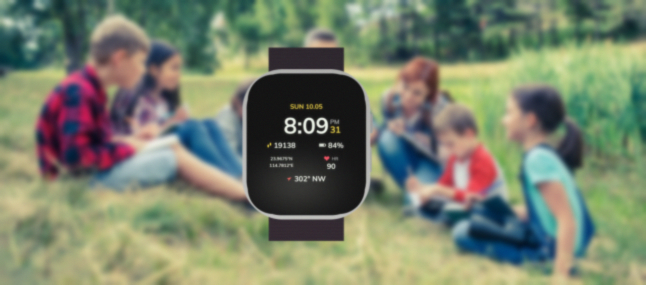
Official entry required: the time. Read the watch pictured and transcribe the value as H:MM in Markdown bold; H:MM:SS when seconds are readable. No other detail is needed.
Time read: **8:09**
